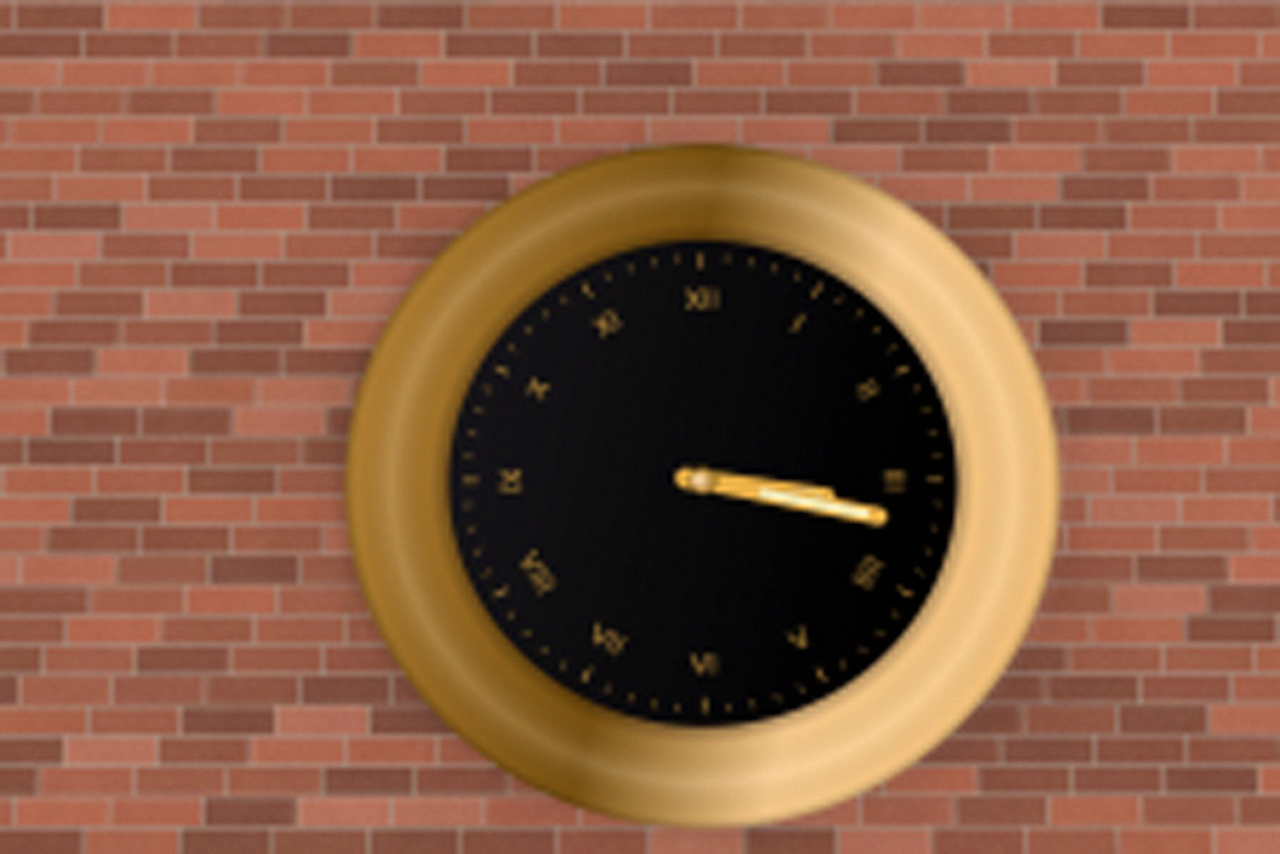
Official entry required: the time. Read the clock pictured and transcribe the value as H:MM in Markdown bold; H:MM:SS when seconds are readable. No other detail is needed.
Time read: **3:17**
